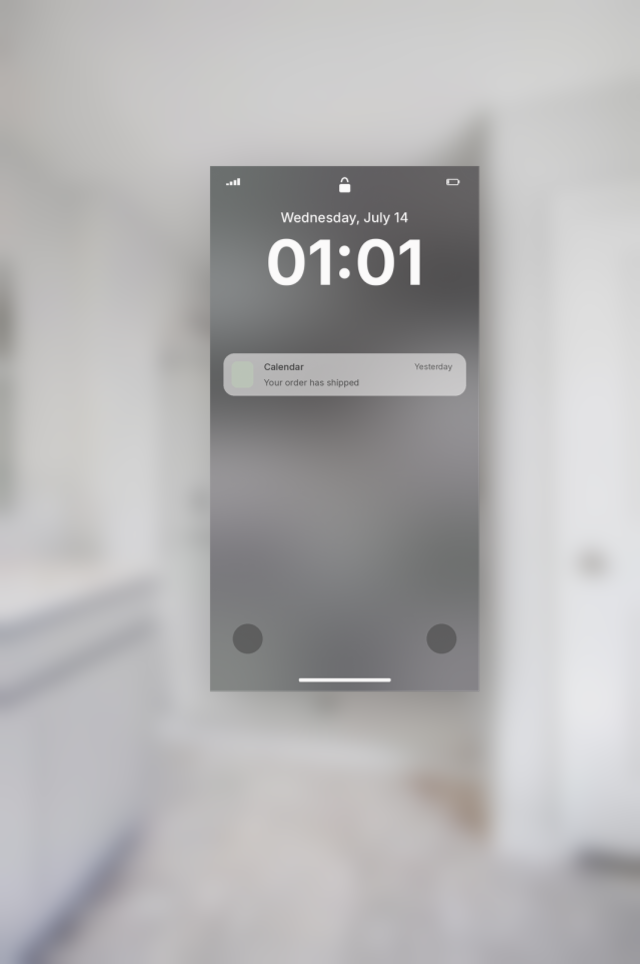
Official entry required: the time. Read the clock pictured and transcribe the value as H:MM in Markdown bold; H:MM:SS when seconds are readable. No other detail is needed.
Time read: **1:01**
